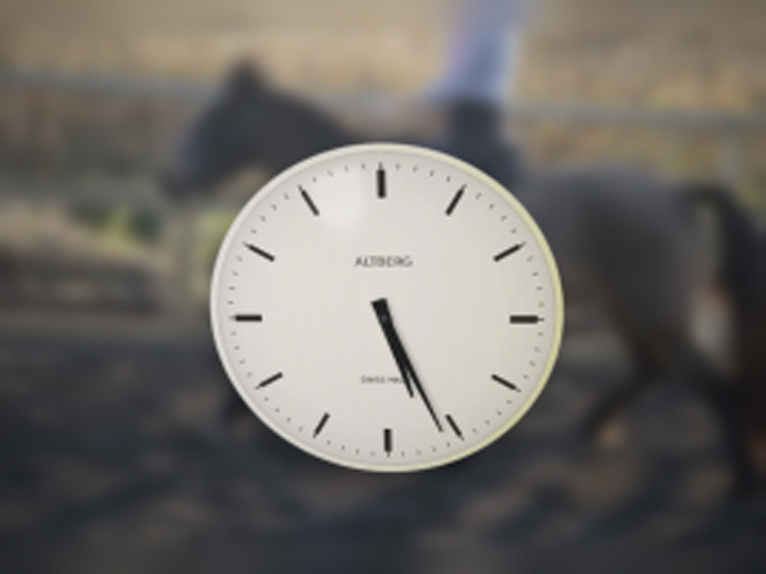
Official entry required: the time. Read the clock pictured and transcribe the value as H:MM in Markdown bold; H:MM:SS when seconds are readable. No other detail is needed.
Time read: **5:26**
